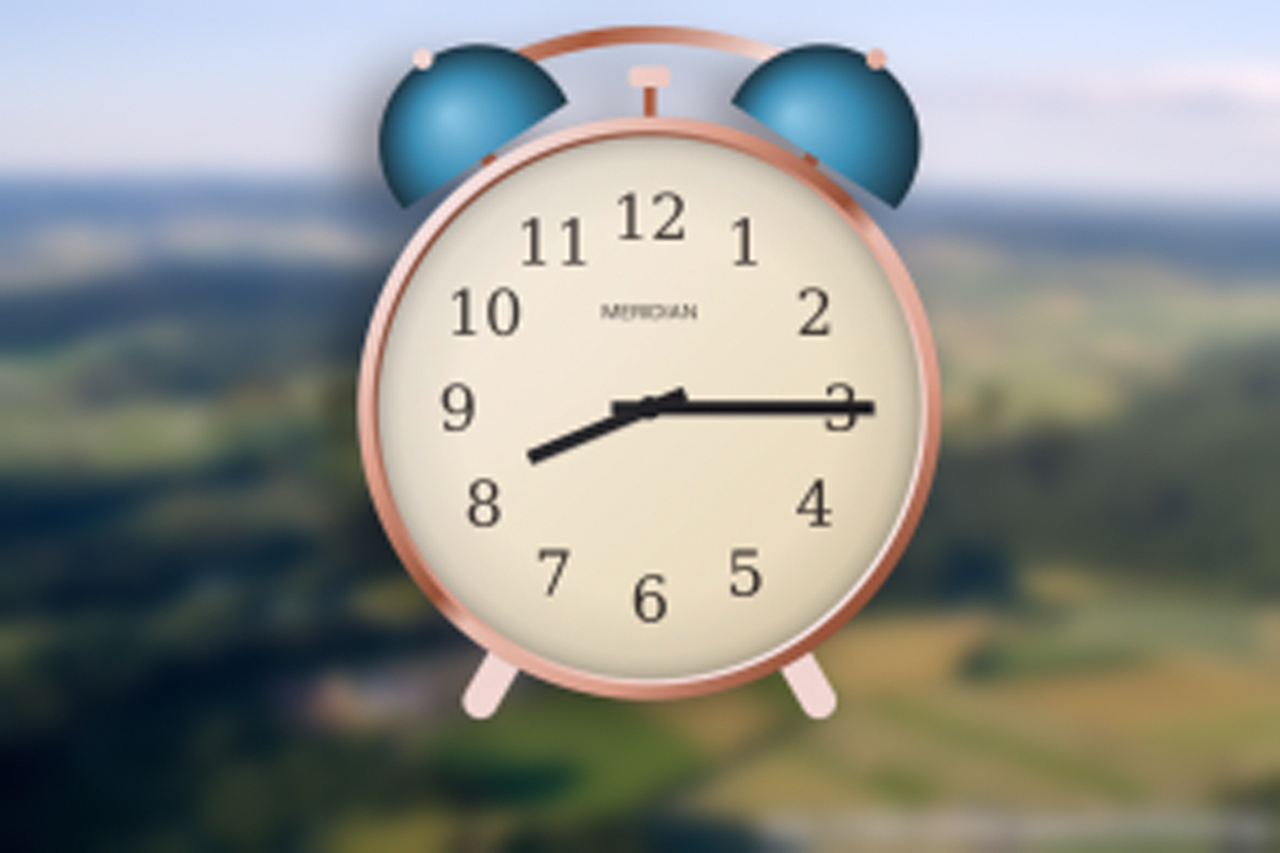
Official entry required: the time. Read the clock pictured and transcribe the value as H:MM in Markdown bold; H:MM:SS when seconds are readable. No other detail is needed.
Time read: **8:15**
